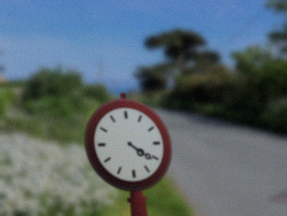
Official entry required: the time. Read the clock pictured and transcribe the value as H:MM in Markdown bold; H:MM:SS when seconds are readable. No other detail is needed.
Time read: **4:21**
